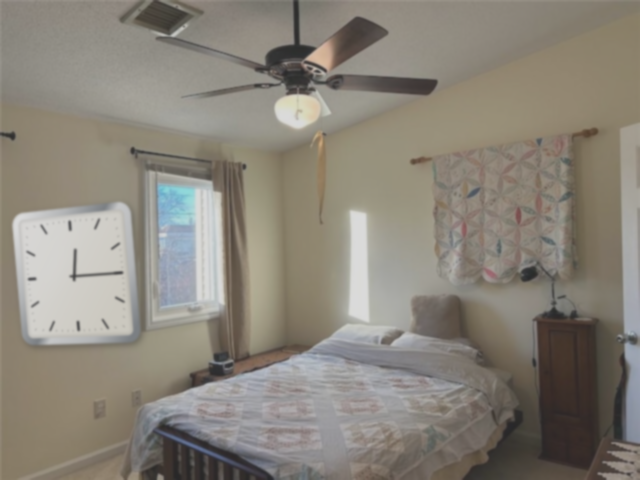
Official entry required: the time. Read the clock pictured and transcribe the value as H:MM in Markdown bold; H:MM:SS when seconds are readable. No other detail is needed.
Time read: **12:15**
